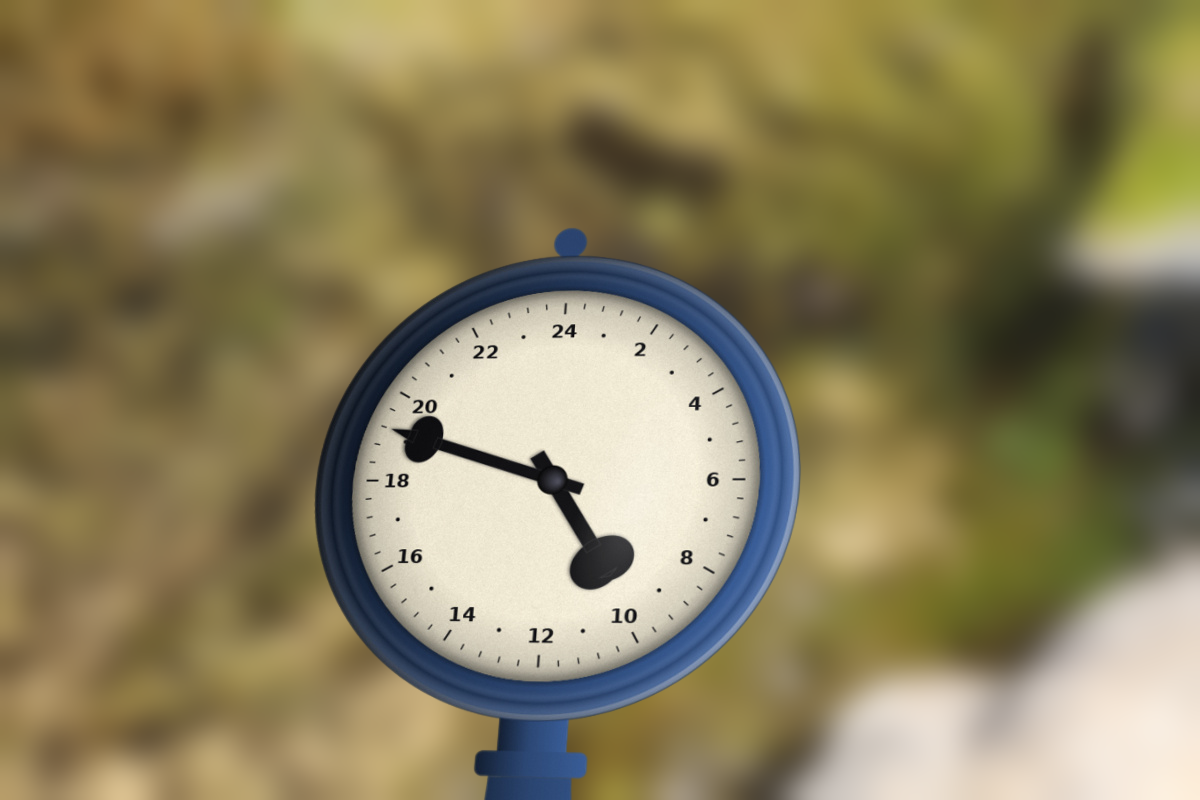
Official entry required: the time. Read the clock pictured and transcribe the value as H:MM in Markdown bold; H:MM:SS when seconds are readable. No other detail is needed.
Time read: **9:48**
